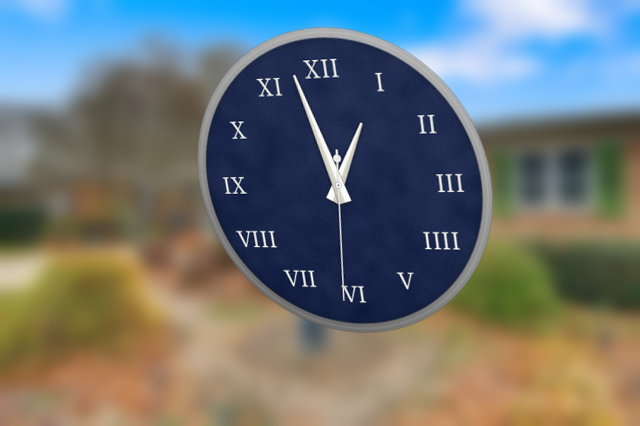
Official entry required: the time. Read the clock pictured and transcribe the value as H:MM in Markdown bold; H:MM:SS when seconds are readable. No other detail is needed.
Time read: **12:57:31**
